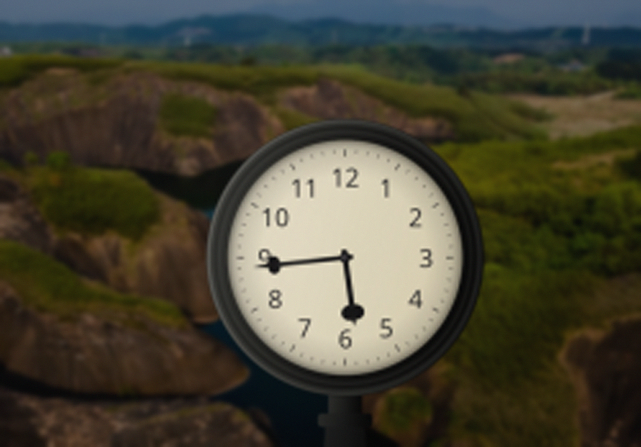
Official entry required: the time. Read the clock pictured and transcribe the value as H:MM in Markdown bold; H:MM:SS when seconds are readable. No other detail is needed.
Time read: **5:44**
